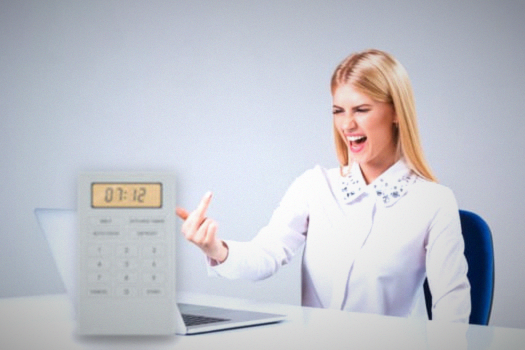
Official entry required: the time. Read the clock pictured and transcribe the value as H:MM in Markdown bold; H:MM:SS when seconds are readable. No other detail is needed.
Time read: **7:12**
